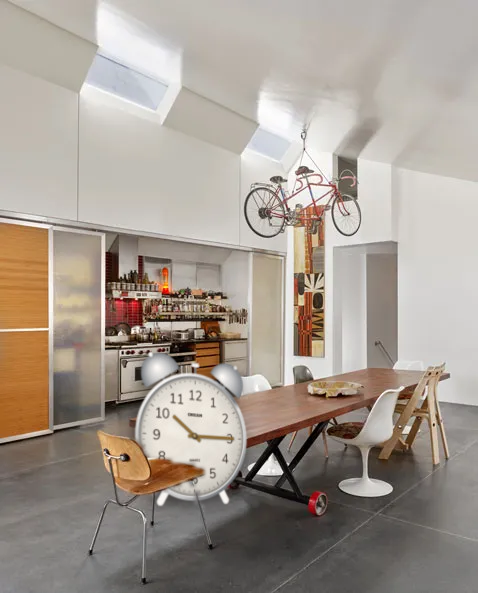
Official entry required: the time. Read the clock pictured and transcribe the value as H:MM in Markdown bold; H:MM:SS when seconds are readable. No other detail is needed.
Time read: **10:15**
